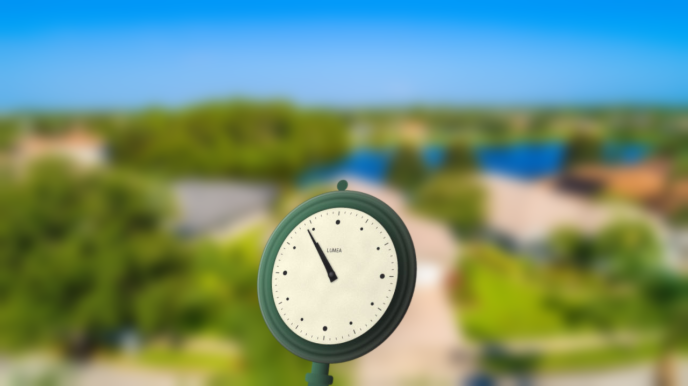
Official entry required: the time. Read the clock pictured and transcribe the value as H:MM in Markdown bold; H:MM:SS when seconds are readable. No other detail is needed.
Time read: **10:54**
